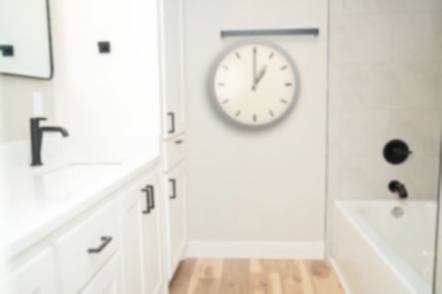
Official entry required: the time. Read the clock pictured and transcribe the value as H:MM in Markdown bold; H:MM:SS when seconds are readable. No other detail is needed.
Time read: **1:00**
